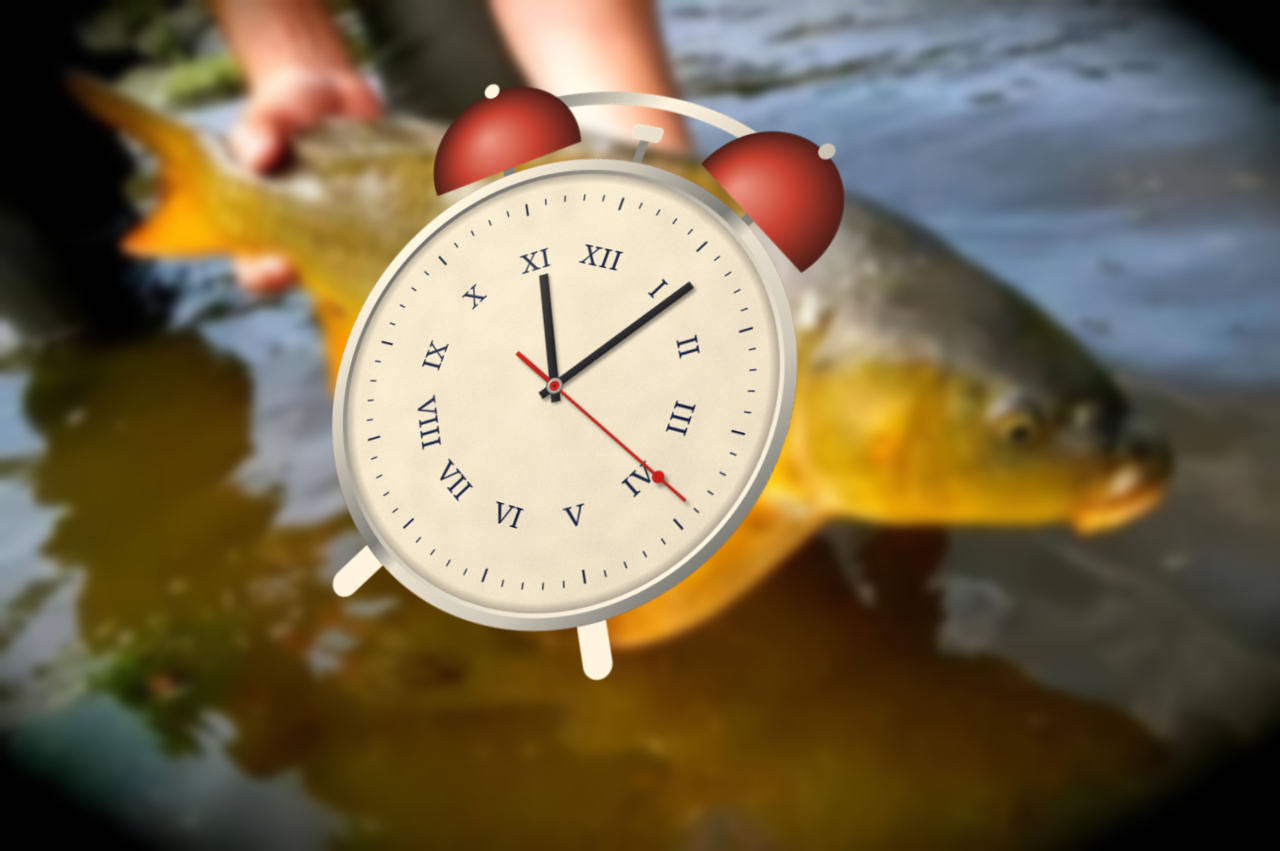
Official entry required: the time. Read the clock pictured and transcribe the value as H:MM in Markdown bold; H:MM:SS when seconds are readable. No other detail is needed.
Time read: **11:06:19**
